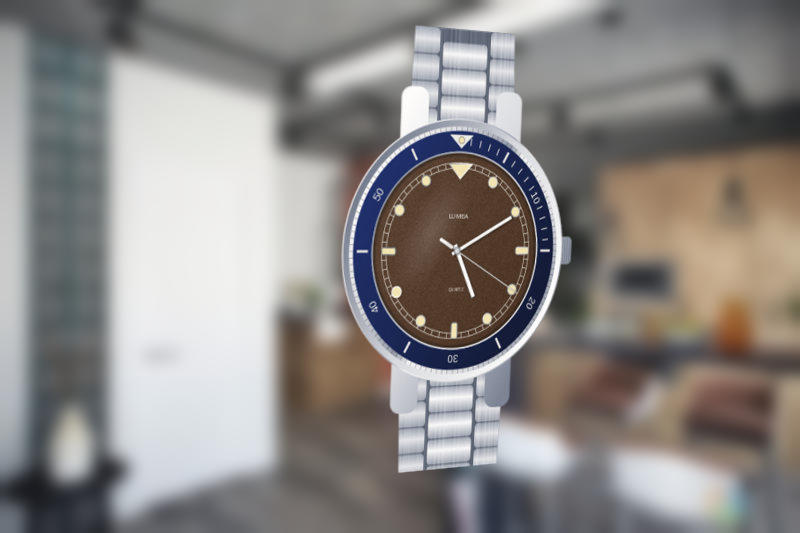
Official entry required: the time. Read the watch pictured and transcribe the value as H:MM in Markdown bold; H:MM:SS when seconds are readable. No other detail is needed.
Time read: **5:10:20**
